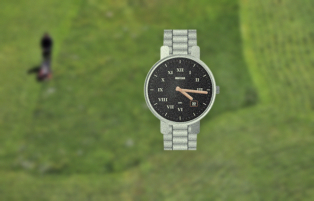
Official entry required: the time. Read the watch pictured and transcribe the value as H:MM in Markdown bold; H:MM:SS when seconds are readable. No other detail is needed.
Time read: **4:16**
